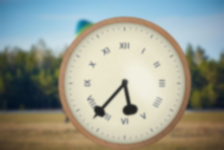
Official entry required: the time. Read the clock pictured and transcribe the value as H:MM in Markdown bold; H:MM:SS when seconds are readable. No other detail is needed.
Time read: **5:37**
